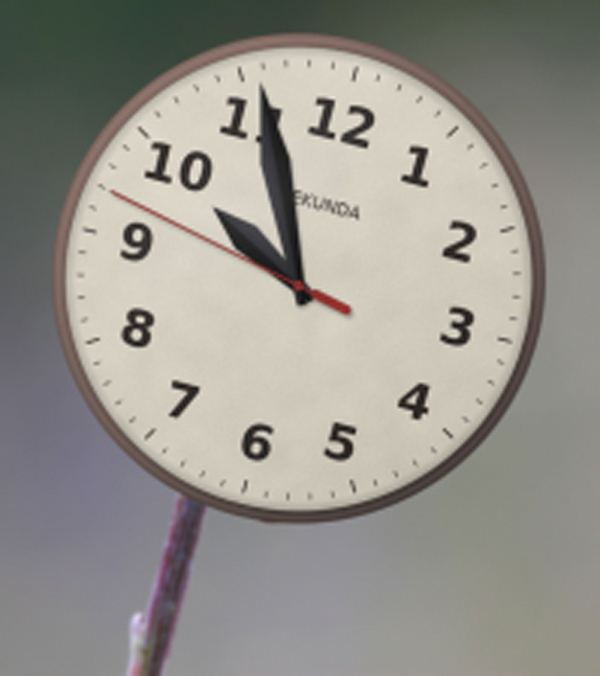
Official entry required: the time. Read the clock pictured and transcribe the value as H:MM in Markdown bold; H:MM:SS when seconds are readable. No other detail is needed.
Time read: **9:55:47**
